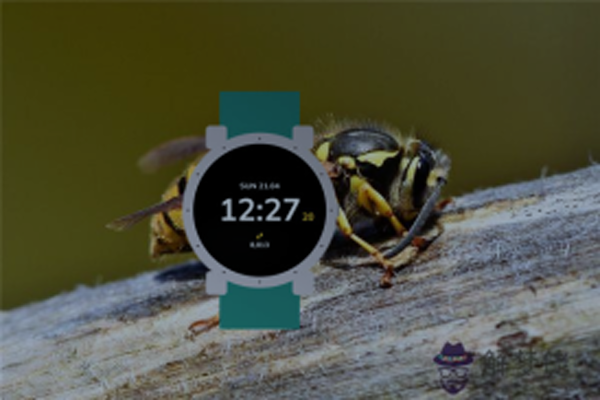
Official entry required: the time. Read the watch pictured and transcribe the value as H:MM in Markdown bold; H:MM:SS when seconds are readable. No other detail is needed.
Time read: **12:27**
